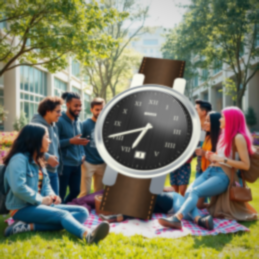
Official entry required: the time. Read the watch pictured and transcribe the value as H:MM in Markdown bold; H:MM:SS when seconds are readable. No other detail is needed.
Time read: **6:41**
